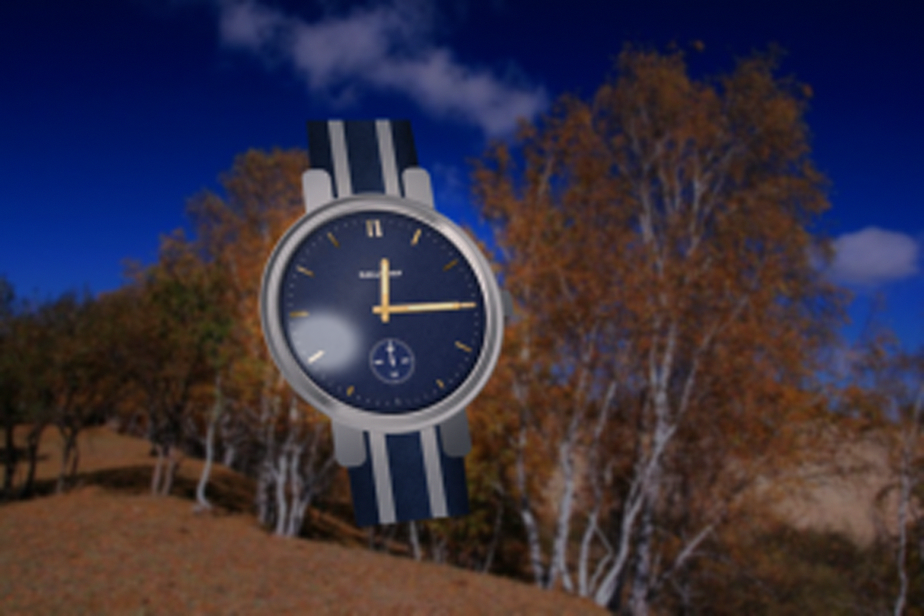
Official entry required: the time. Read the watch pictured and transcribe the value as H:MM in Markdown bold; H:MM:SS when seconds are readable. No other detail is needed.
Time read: **12:15**
